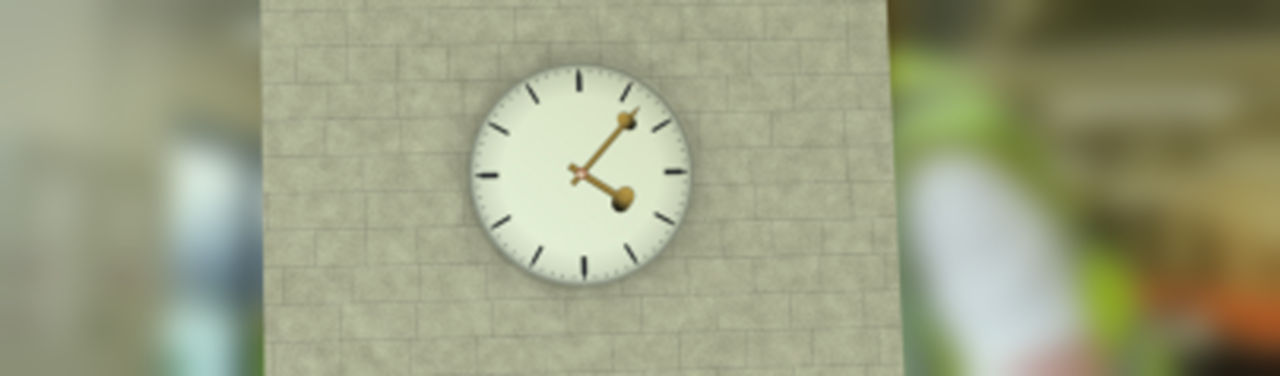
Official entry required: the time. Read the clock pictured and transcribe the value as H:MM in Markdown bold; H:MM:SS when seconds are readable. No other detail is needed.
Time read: **4:07**
